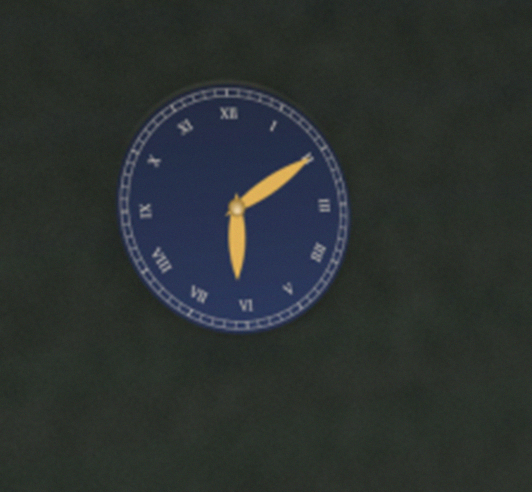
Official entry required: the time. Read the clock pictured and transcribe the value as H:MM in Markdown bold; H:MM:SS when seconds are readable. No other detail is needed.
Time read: **6:10**
